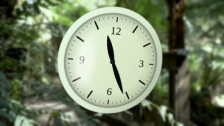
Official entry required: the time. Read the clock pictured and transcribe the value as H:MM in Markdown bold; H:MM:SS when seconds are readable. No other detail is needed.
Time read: **11:26**
